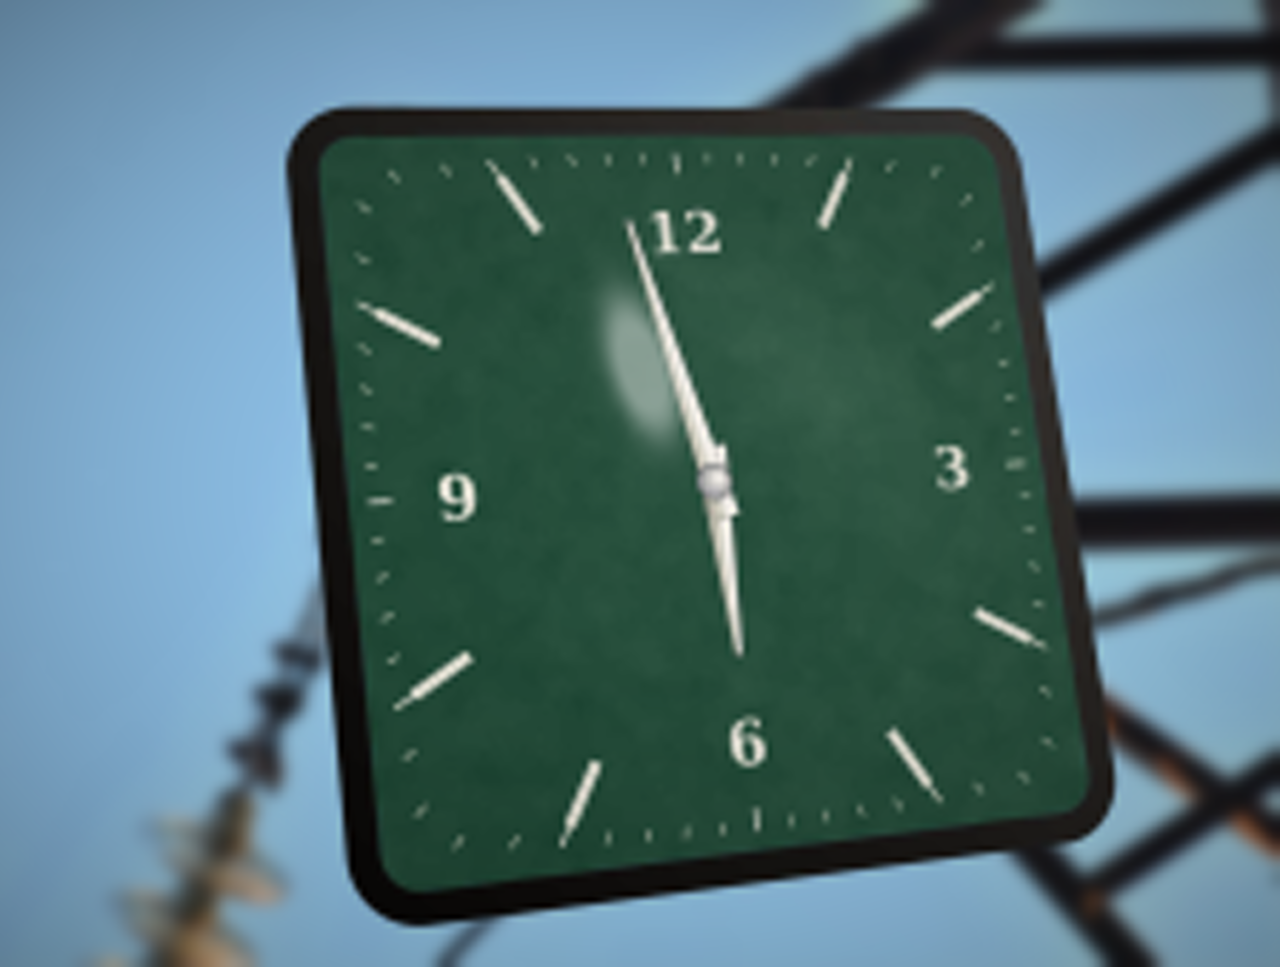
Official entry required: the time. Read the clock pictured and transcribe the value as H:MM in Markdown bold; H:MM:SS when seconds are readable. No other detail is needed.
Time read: **5:58**
